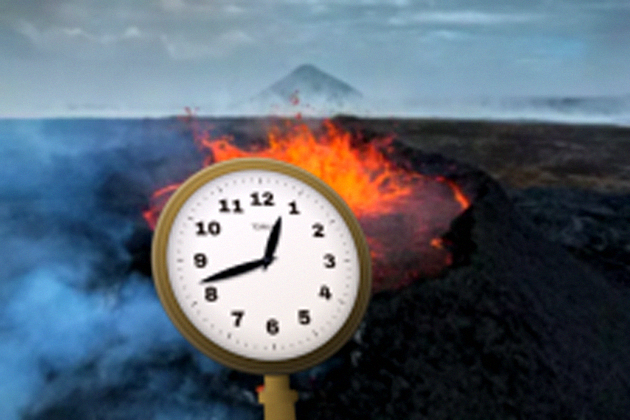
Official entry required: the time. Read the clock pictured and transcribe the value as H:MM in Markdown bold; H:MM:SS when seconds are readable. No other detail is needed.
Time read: **12:42**
